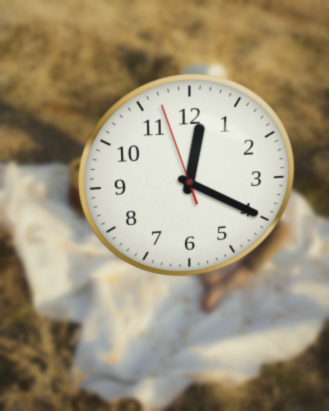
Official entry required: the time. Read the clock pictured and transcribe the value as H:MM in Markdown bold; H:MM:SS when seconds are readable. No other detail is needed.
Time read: **12:19:57**
